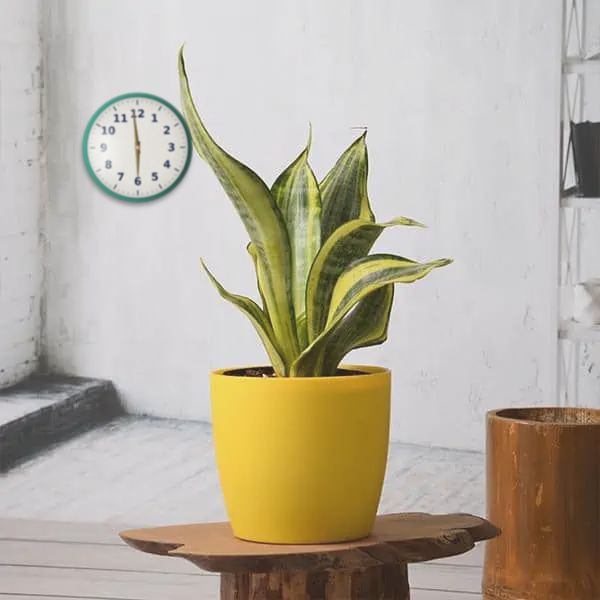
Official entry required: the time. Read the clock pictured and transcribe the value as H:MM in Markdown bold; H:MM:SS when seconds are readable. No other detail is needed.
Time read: **5:59**
